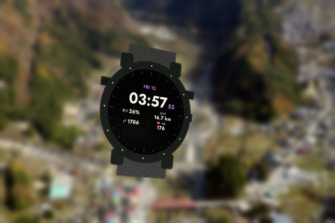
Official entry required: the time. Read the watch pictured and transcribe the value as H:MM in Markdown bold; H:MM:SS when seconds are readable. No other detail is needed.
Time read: **3:57**
